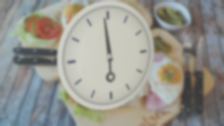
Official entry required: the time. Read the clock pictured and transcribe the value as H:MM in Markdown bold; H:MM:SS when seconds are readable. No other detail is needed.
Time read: **5:59**
